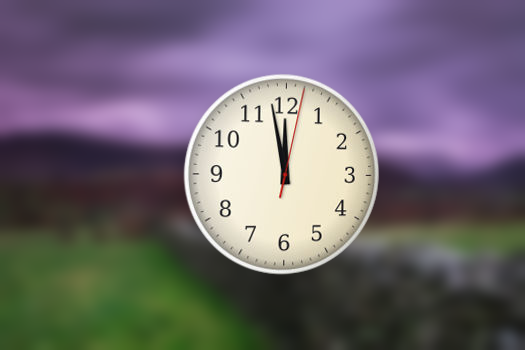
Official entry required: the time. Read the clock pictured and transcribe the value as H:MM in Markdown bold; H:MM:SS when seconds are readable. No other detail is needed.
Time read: **11:58:02**
